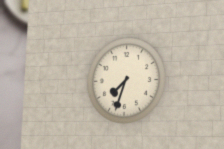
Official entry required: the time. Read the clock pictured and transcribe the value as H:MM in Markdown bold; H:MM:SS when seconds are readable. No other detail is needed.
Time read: **7:33**
